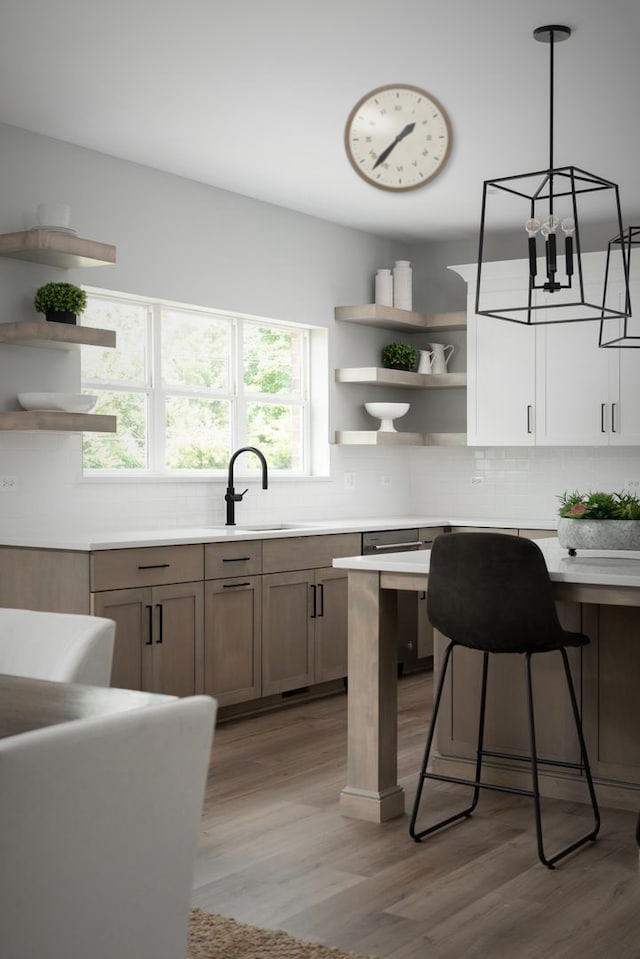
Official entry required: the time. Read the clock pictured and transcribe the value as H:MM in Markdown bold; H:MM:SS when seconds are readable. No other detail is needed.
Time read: **1:37**
